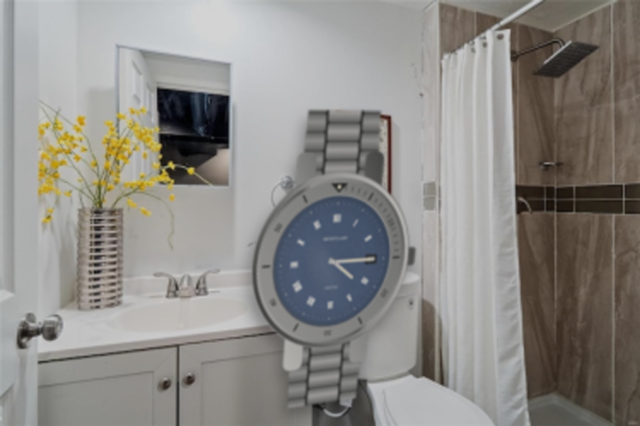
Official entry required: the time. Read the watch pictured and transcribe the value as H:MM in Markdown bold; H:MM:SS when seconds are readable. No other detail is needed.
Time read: **4:15**
